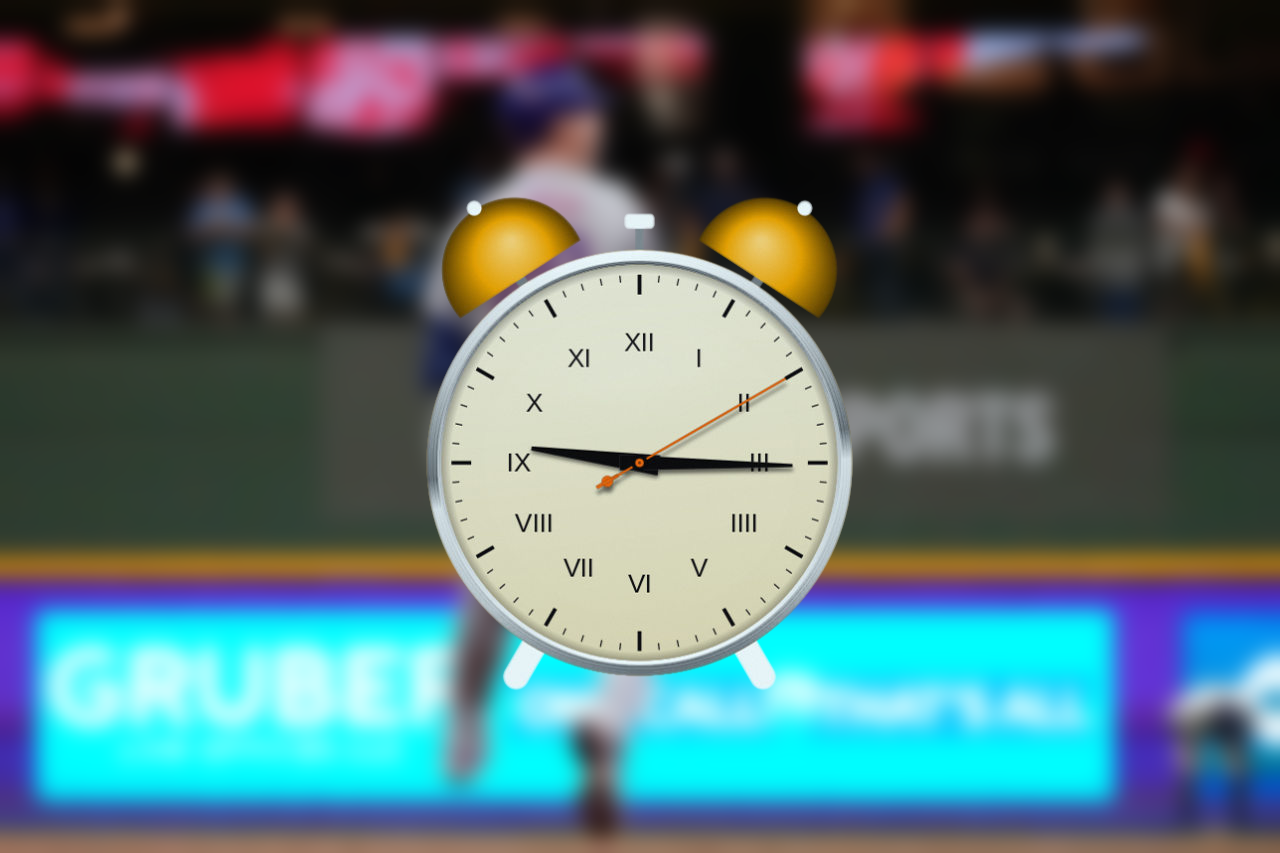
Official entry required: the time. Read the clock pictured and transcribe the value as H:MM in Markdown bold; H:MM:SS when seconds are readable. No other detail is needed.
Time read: **9:15:10**
